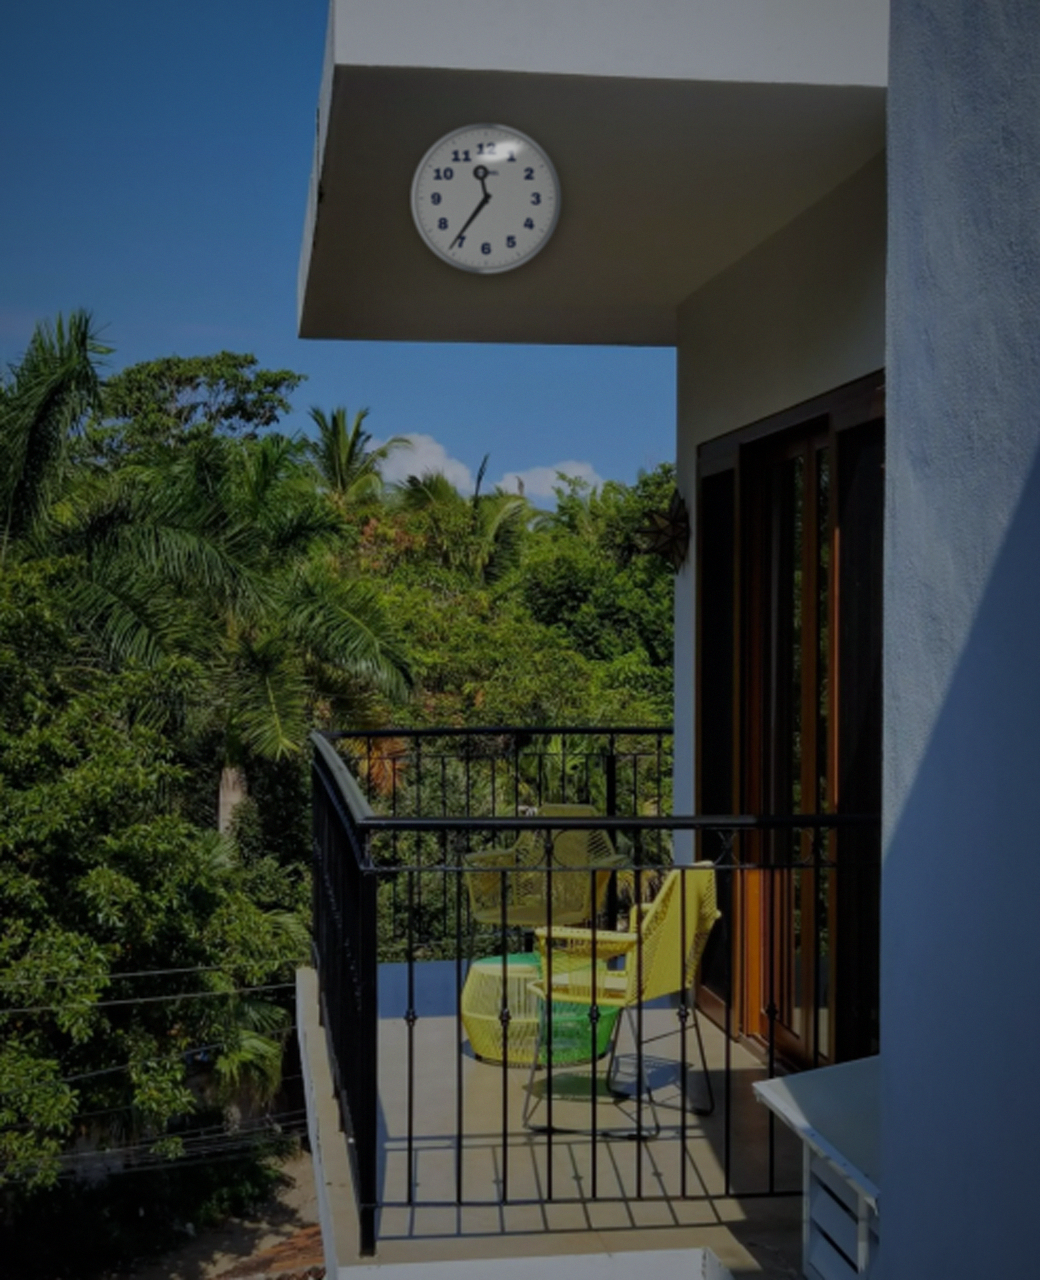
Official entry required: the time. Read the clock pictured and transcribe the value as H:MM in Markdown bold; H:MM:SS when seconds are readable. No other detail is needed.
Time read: **11:36**
